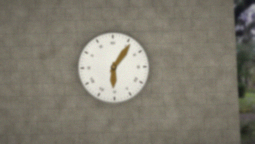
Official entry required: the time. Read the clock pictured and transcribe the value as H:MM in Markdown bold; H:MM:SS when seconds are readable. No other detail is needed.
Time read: **6:06**
